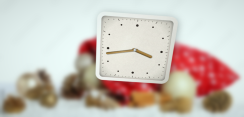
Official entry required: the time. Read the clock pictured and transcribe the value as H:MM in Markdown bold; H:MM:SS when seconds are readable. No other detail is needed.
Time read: **3:43**
